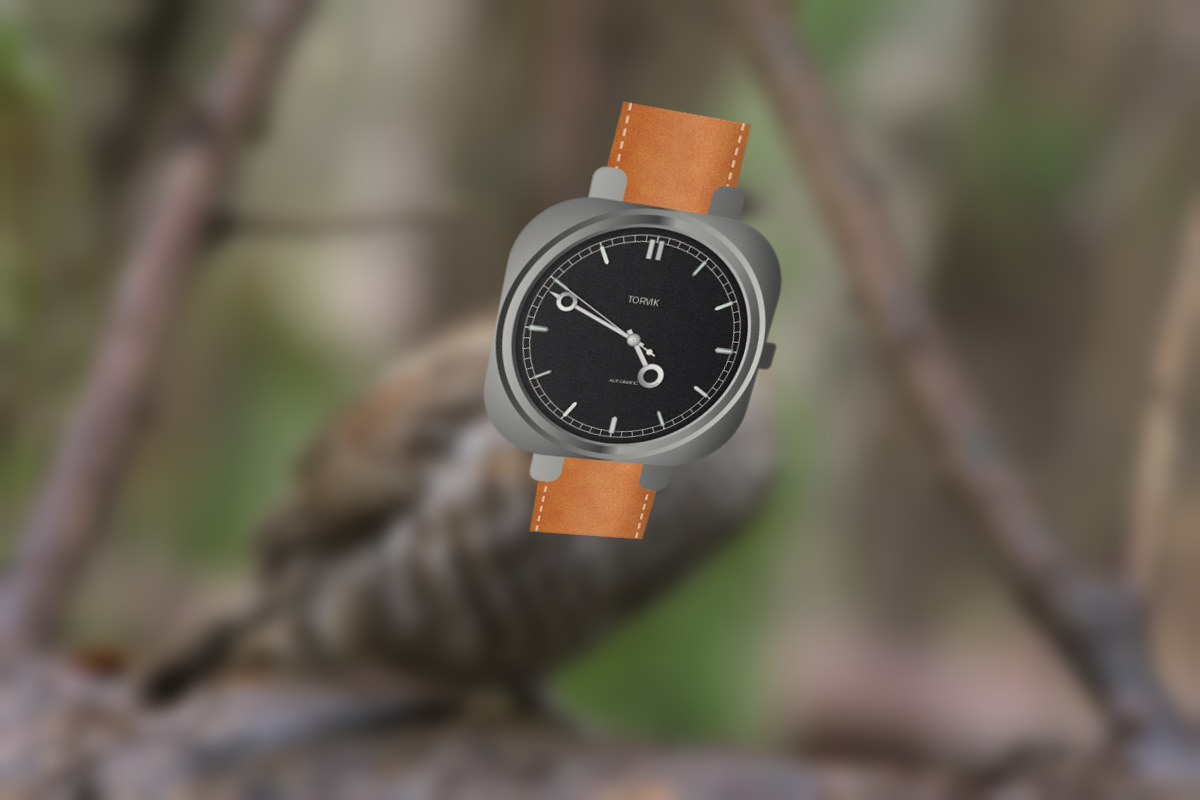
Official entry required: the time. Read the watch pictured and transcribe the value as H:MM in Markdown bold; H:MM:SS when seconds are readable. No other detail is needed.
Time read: **4:48:50**
